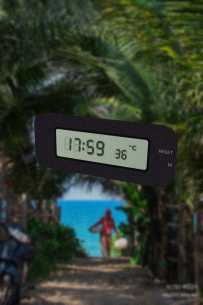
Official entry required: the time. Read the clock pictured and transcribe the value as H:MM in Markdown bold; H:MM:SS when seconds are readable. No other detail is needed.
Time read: **17:59**
